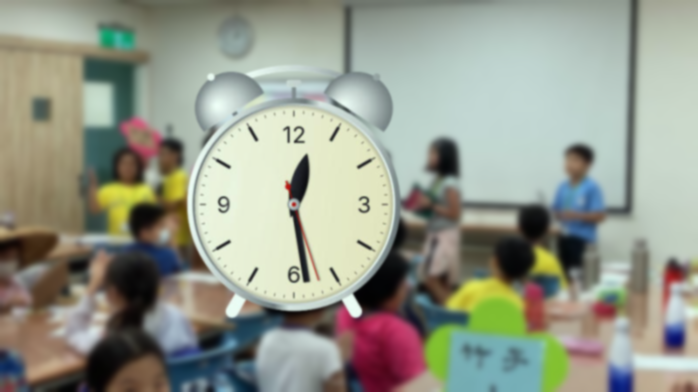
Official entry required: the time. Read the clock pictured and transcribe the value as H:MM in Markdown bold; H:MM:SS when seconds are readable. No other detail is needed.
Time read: **12:28:27**
